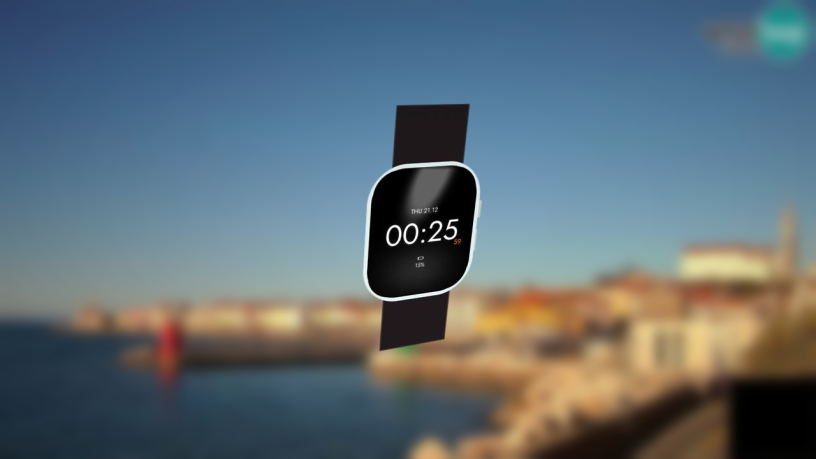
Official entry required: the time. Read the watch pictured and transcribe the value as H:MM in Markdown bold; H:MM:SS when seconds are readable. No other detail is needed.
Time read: **0:25**
